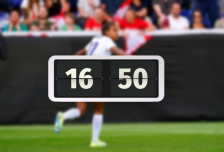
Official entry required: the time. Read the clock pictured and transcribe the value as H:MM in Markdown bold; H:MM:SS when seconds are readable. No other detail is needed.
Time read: **16:50**
